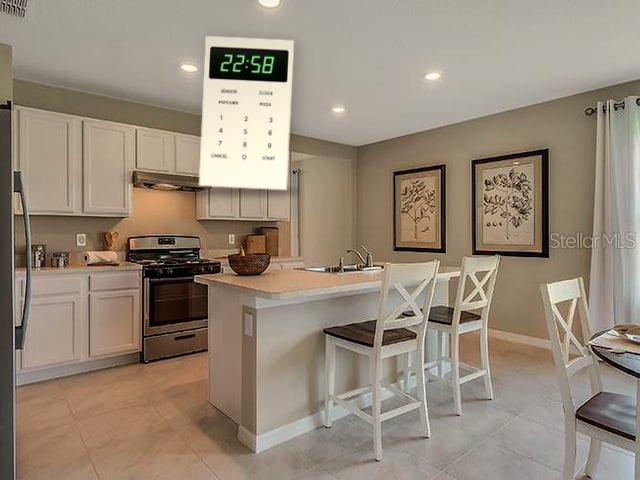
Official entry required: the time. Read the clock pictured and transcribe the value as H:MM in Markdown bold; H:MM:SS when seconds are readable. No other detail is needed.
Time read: **22:58**
